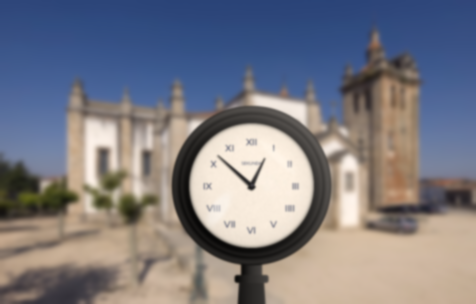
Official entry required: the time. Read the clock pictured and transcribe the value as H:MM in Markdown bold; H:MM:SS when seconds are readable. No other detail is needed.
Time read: **12:52**
